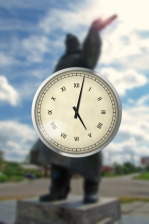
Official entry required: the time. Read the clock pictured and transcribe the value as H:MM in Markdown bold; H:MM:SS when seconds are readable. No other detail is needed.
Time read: **5:02**
